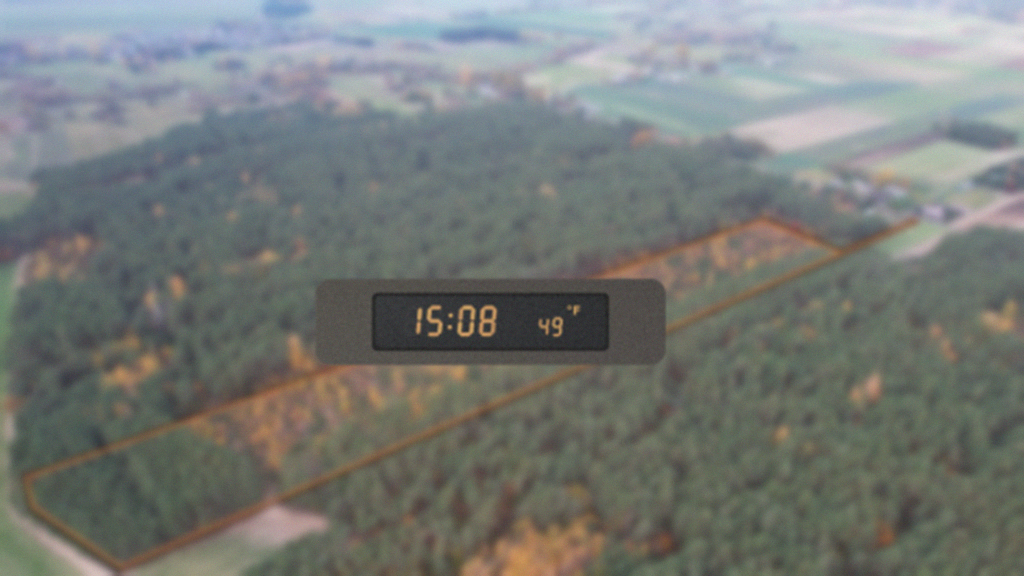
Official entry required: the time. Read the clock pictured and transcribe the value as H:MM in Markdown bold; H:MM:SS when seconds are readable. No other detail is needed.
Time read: **15:08**
